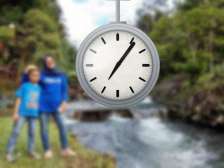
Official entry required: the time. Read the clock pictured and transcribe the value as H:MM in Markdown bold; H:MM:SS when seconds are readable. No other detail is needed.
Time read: **7:06**
